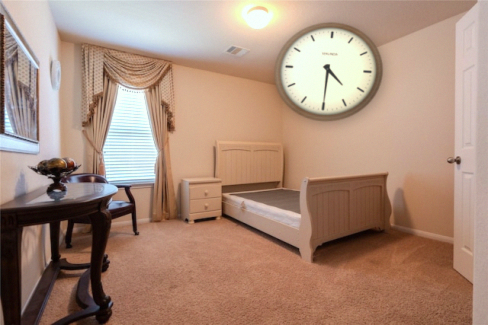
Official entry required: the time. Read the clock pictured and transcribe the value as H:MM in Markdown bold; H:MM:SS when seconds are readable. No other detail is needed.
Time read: **4:30**
